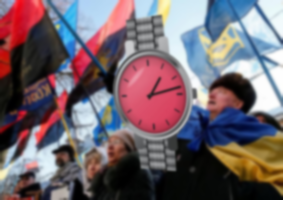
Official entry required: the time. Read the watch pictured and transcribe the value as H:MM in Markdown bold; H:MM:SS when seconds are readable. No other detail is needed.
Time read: **1:13**
